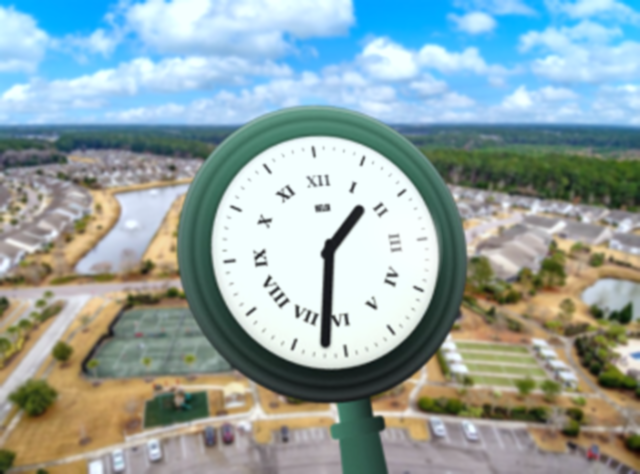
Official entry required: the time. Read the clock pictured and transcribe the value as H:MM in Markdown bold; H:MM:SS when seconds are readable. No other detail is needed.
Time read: **1:32**
